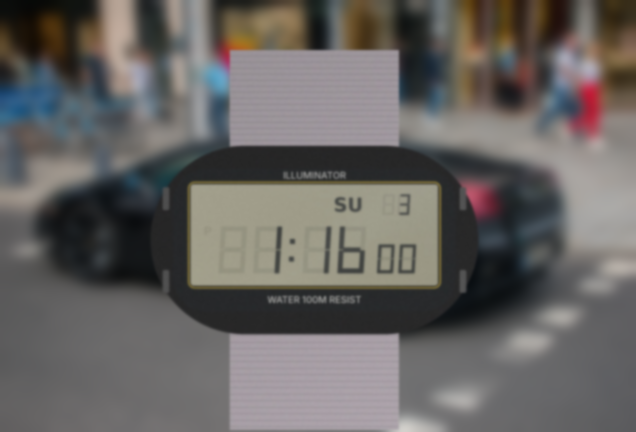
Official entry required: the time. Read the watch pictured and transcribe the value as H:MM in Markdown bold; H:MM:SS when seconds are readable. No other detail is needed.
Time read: **1:16:00**
